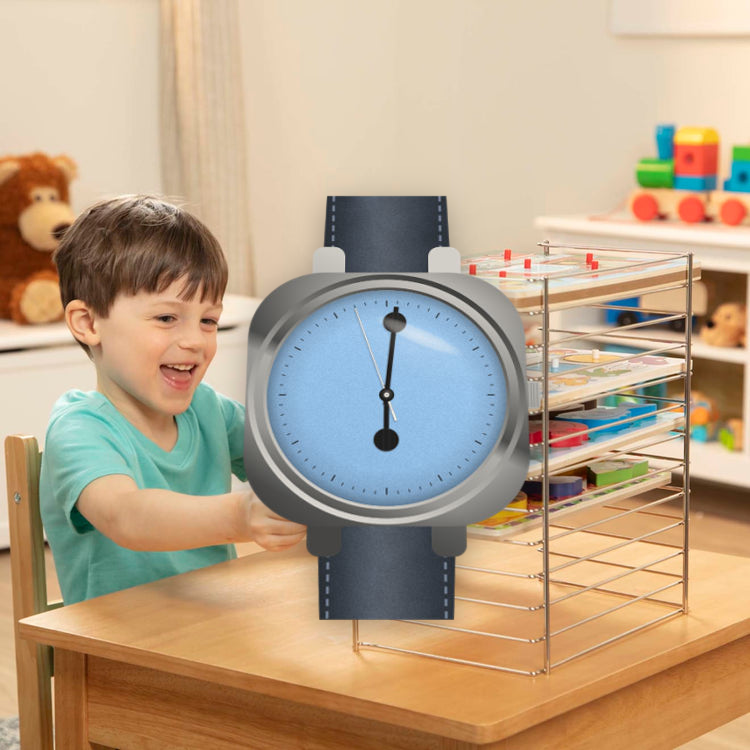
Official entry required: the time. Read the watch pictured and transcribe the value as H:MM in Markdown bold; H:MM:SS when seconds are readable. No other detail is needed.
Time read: **6:00:57**
